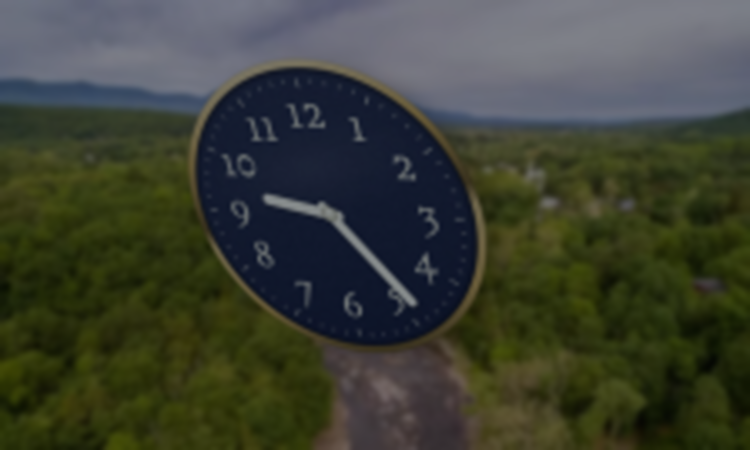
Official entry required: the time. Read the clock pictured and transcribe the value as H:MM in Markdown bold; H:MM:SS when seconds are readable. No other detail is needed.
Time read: **9:24**
